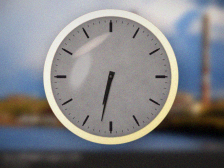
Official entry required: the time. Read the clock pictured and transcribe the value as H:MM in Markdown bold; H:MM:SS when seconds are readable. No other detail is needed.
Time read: **6:32**
